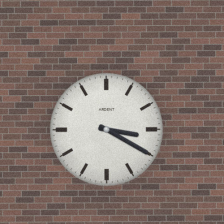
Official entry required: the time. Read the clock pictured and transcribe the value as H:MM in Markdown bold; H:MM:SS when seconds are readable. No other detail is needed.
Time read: **3:20**
